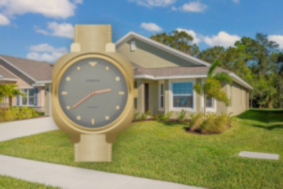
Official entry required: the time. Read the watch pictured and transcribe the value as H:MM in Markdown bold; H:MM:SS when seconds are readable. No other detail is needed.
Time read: **2:39**
